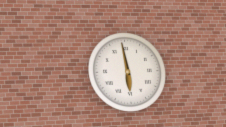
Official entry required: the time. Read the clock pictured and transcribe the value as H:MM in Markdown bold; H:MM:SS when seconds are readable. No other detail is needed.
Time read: **5:59**
